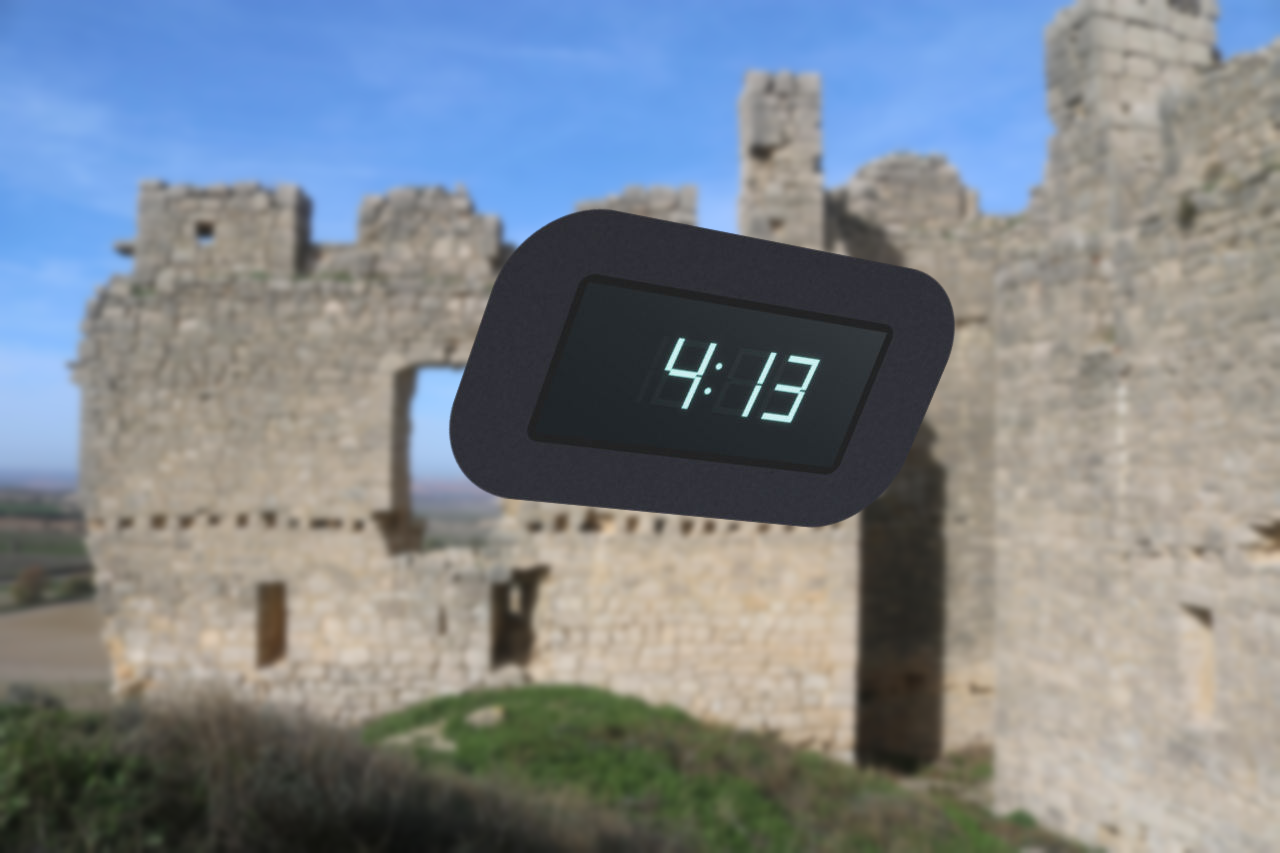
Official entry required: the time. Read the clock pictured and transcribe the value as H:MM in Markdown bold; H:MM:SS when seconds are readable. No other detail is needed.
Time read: **4:13**
